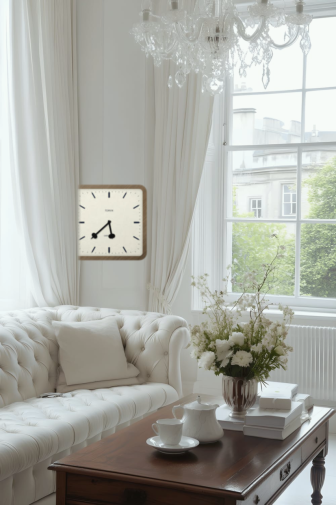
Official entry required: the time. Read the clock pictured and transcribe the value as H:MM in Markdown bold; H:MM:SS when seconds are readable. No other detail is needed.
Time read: **5:38**
